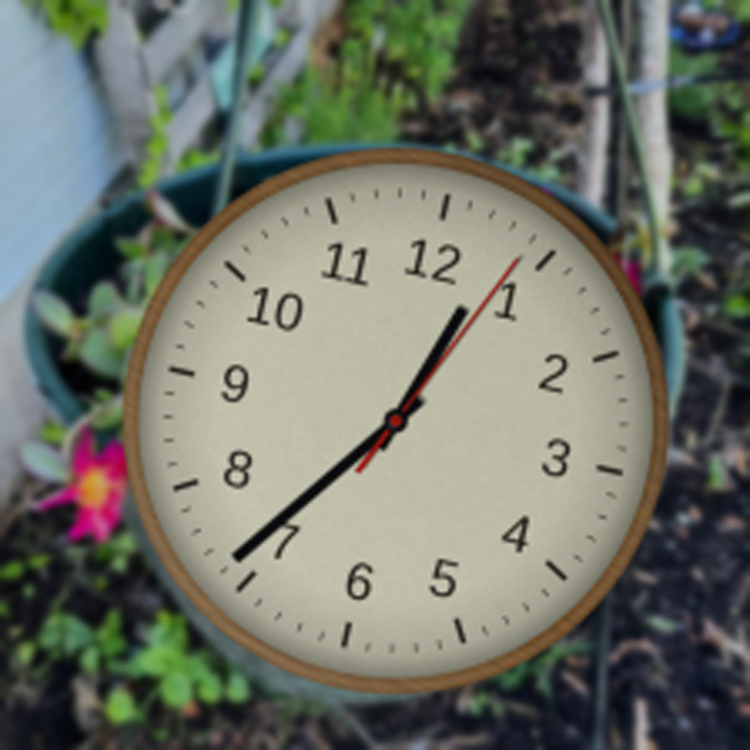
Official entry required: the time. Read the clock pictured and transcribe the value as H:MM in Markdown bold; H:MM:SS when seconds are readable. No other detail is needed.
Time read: **12:36:04**
